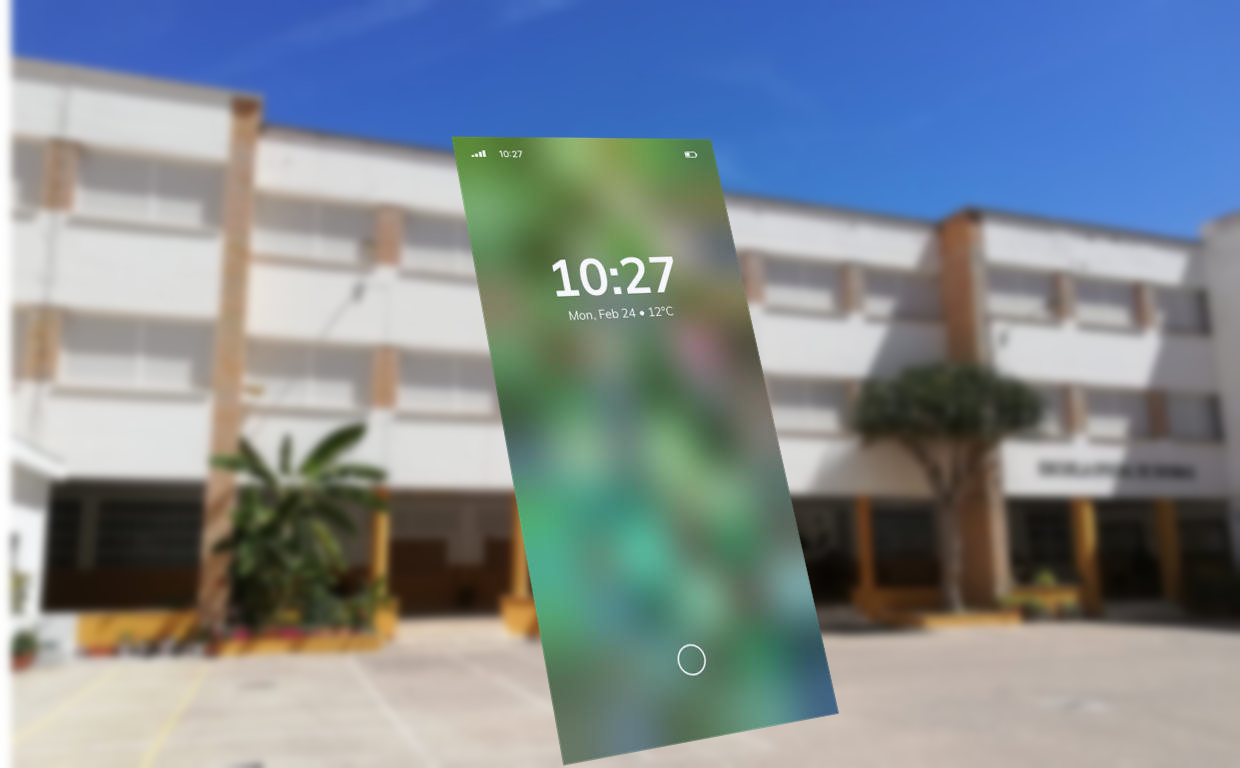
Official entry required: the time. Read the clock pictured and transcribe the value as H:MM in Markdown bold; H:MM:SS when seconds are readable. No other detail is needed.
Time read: **10:27**
